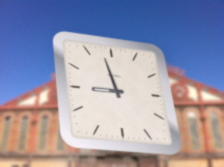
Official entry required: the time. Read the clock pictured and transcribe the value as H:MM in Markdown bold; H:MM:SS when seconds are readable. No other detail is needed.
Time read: **8:58**
